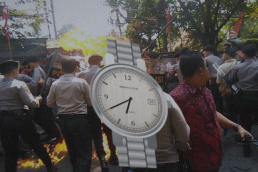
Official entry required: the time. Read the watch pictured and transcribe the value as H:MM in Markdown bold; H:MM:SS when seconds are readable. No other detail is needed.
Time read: **6:40**
